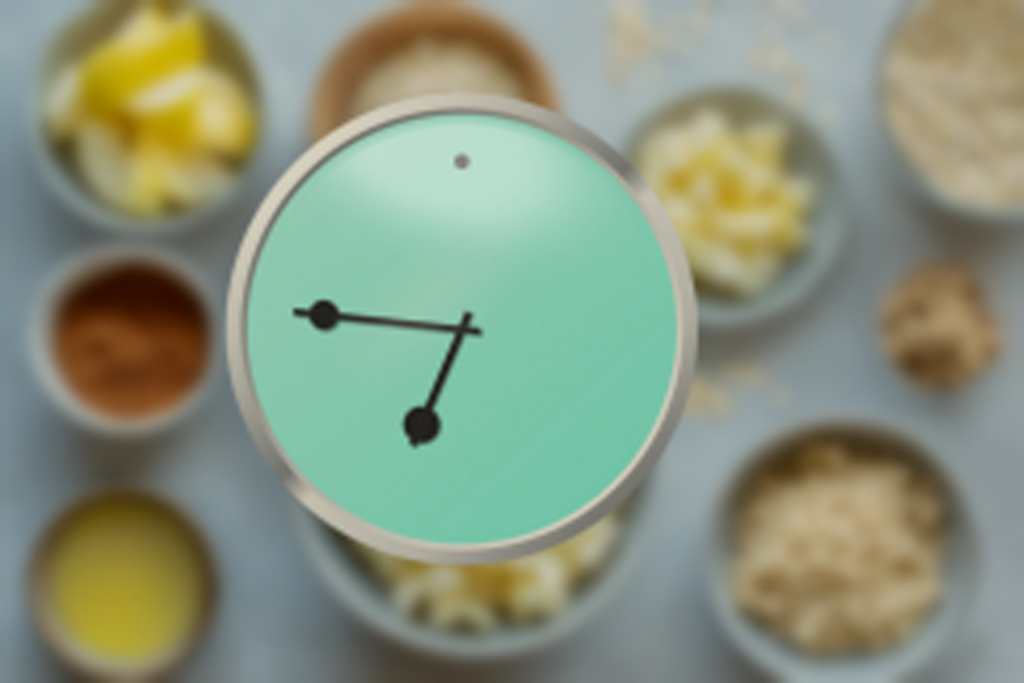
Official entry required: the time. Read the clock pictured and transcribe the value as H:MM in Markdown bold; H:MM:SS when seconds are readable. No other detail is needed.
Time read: **6:46**
